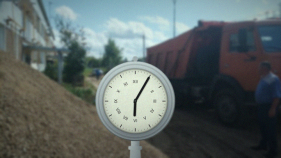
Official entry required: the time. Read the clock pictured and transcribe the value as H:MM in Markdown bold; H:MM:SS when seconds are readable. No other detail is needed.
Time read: **6:05**
